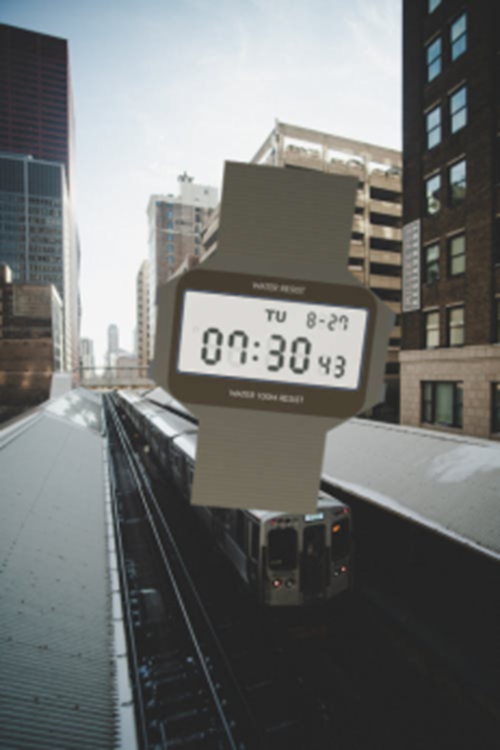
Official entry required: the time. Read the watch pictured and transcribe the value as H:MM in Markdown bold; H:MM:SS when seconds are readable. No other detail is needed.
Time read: **7:30:43**
